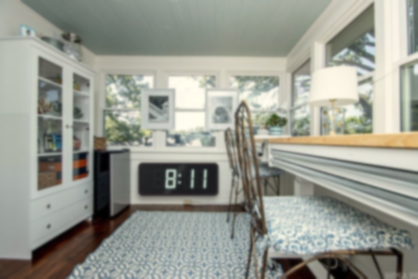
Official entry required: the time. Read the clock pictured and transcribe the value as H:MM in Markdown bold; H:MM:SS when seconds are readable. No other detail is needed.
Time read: **8:11**
